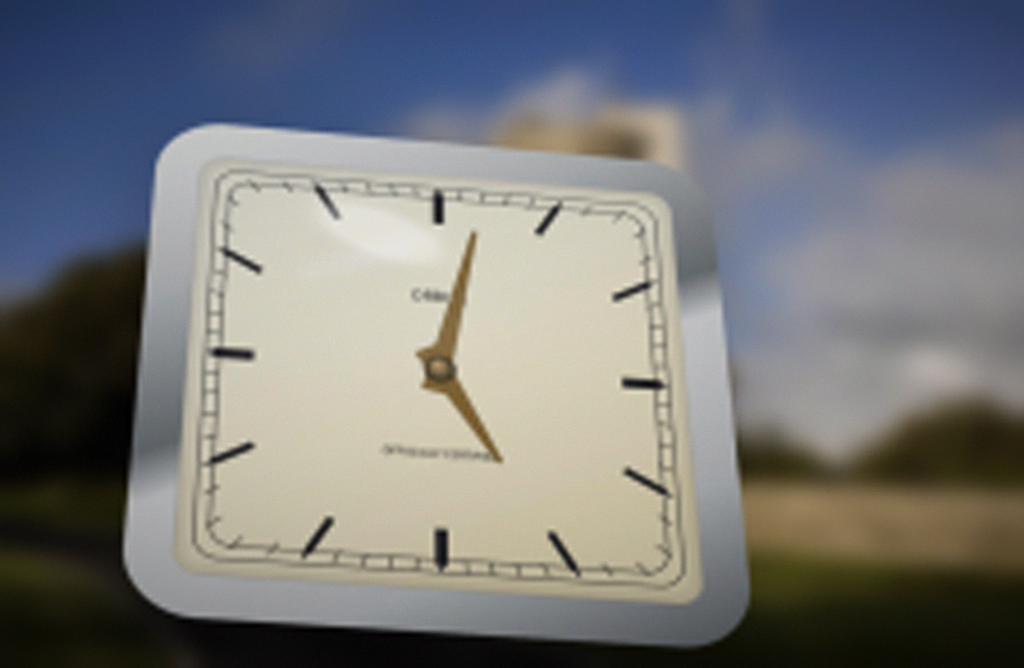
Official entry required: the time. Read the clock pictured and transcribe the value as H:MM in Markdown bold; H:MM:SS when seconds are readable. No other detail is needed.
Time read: **5:02**
